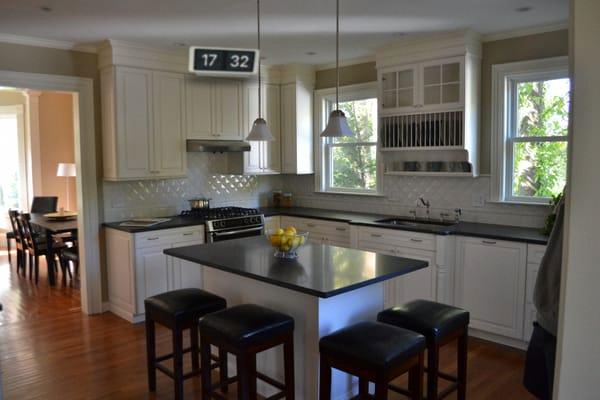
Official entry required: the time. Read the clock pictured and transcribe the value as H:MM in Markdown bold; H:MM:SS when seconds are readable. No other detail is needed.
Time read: **17:32**
